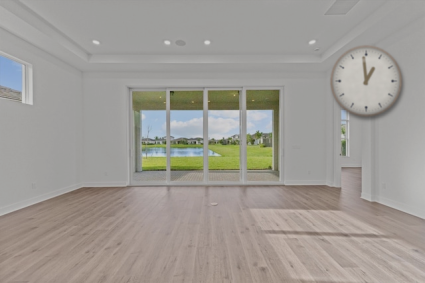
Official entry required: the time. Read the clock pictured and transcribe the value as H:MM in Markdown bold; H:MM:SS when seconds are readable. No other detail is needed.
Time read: **12:59**
